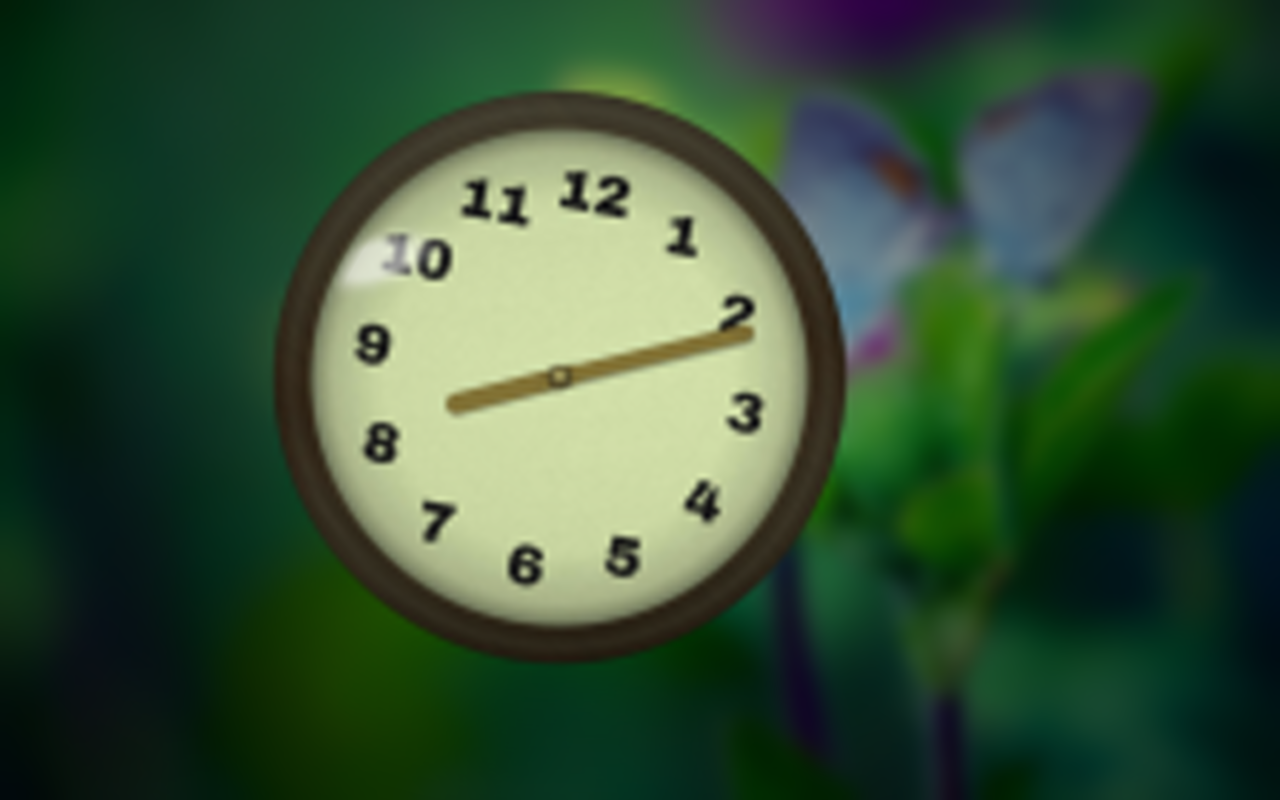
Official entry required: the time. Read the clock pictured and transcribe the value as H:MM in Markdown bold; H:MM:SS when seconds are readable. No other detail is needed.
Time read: **8:11**
